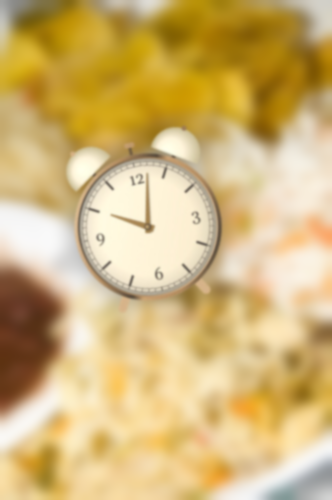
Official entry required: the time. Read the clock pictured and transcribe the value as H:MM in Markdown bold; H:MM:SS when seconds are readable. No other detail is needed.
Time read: **10:02**
